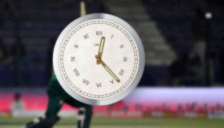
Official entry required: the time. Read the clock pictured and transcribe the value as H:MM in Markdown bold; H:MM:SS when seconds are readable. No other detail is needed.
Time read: **12:23**
